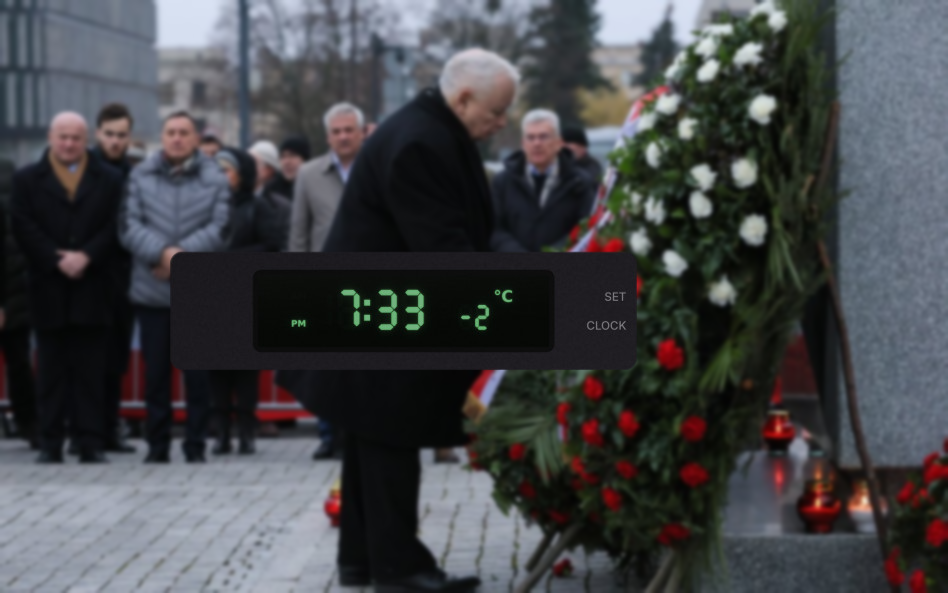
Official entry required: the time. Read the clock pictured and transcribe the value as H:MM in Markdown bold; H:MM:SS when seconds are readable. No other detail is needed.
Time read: **7:33**
